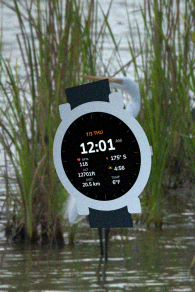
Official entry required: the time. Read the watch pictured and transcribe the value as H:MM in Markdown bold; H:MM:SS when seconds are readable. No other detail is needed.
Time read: **12:01**
